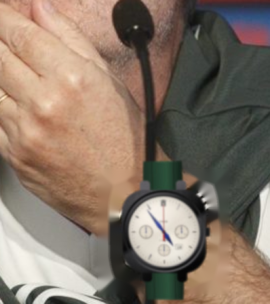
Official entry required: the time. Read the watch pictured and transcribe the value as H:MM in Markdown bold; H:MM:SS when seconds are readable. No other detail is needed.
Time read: **4:54**
